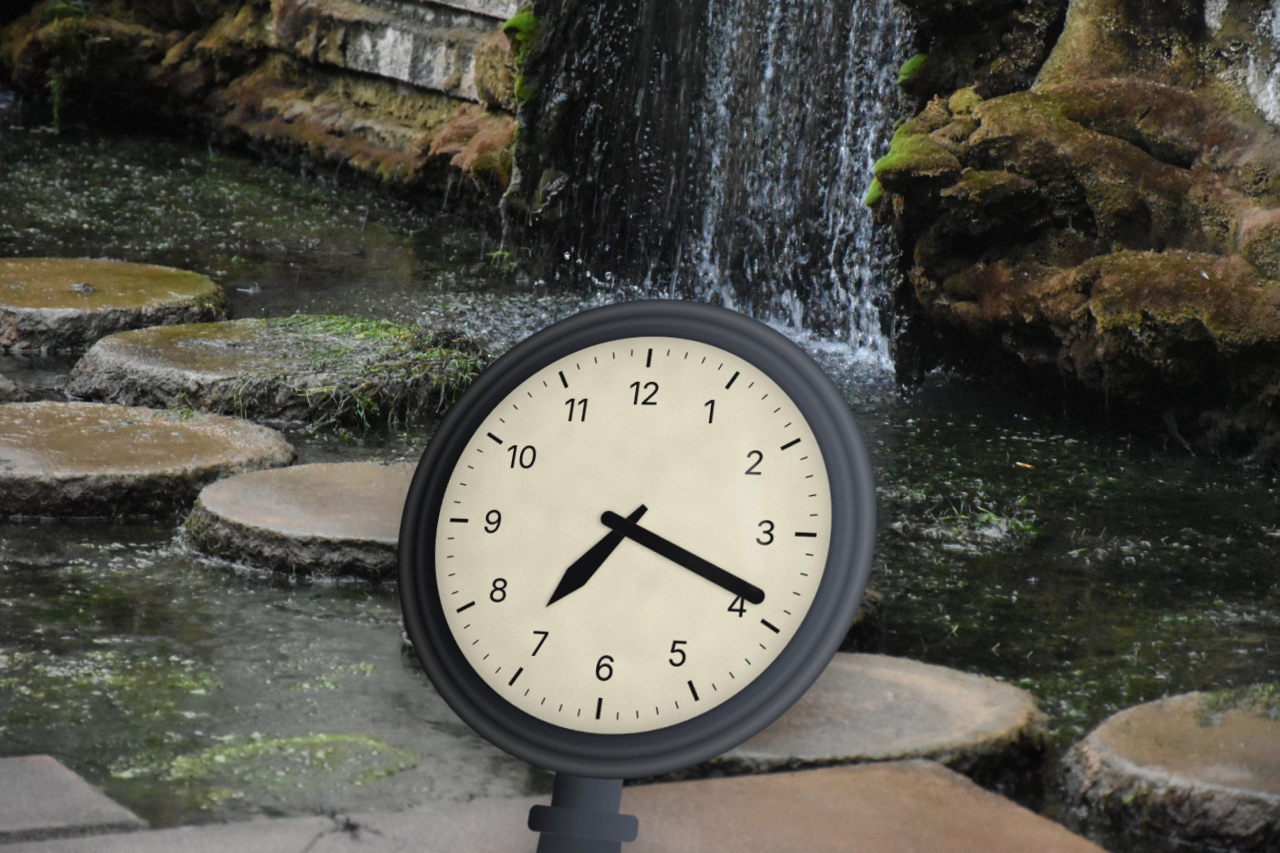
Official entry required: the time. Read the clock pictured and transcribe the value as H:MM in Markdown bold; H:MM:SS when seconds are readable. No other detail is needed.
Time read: **7:19**
